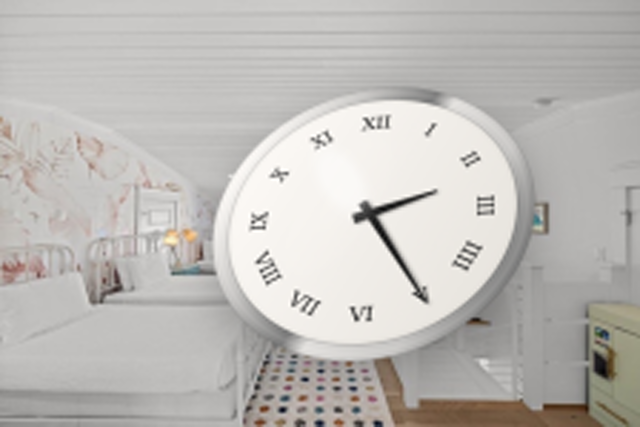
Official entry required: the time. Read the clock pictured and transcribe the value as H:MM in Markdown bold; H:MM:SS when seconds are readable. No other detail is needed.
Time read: **2:25**
